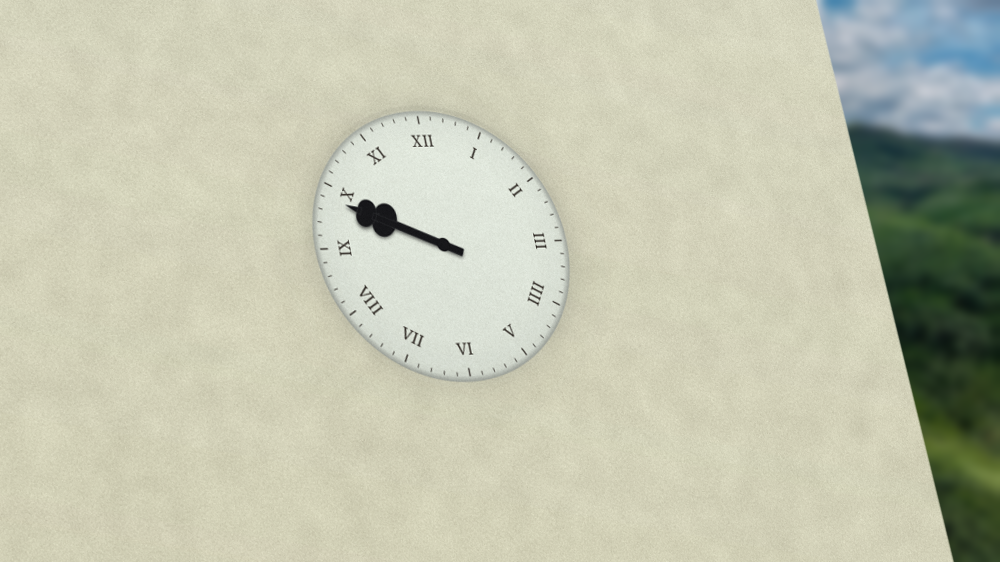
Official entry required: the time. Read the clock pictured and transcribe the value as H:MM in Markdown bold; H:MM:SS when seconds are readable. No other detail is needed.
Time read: **9:49**
